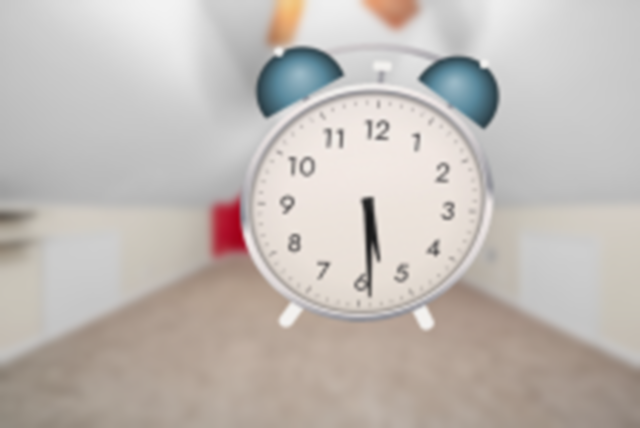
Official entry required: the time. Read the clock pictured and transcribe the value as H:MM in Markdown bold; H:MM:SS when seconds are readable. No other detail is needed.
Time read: **5:29**
